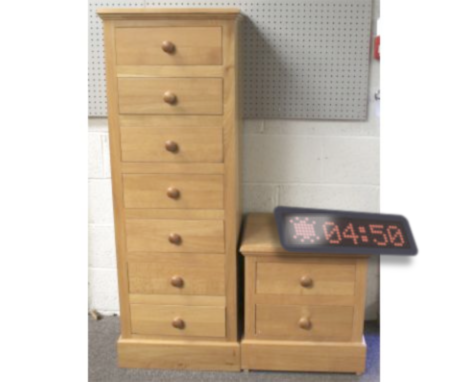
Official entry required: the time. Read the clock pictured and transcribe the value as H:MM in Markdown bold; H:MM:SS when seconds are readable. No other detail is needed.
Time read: **4:50**
